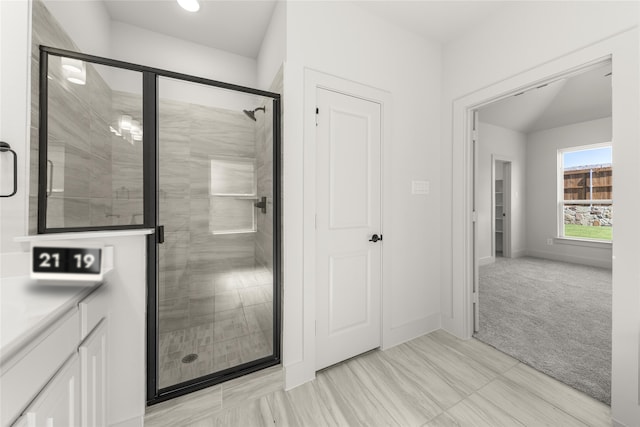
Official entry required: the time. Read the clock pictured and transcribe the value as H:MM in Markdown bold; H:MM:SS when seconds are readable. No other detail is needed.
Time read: **21:19**
